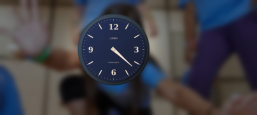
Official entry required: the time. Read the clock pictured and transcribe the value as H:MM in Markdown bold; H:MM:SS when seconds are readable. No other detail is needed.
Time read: **4:22**
